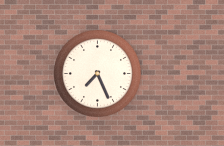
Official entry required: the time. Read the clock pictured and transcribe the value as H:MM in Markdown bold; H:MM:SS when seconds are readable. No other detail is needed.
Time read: **7:26**
